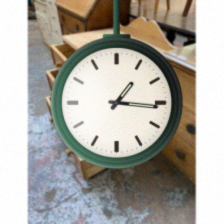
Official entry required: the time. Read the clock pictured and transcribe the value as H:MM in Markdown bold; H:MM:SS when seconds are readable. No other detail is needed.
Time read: **1:16**
